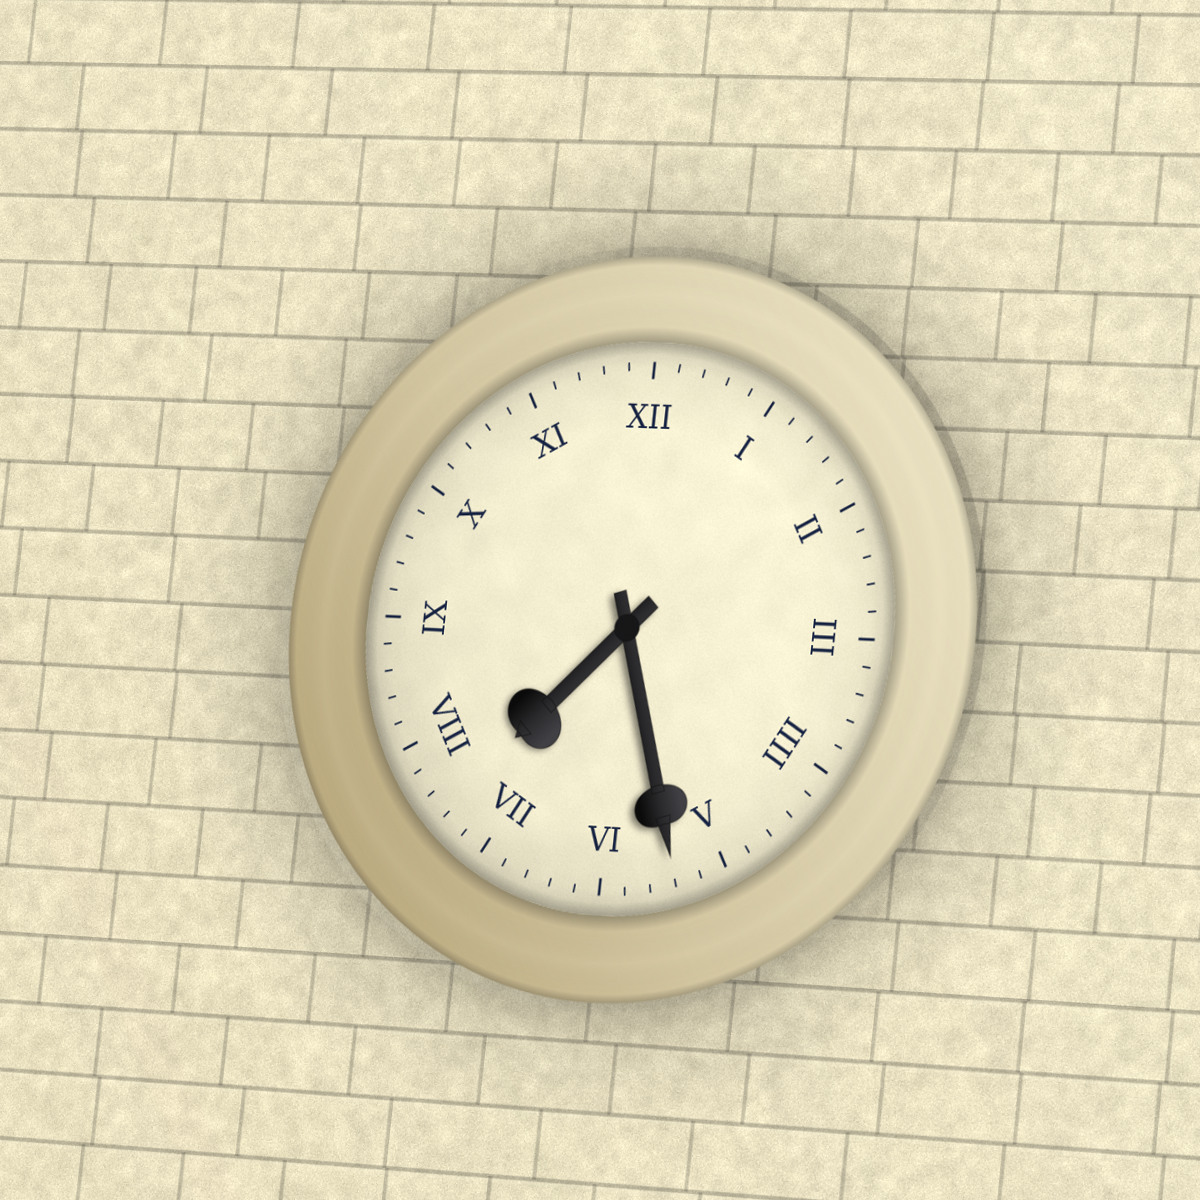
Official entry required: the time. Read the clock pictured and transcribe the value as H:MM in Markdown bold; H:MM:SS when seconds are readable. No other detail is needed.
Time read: **7:27**
